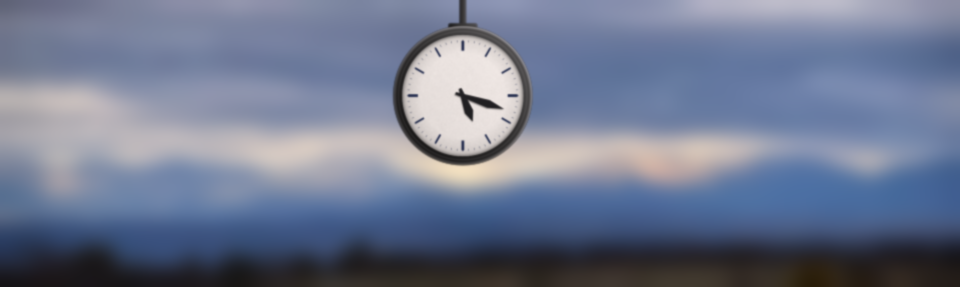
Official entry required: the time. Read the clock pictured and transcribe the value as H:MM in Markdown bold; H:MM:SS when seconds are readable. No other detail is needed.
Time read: **5:18**
